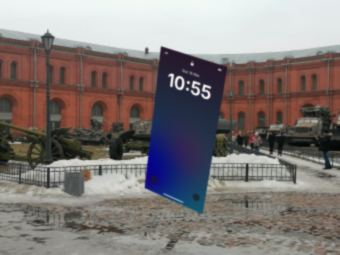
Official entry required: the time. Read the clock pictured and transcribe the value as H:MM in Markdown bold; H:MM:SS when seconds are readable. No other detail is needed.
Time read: **10:55**
